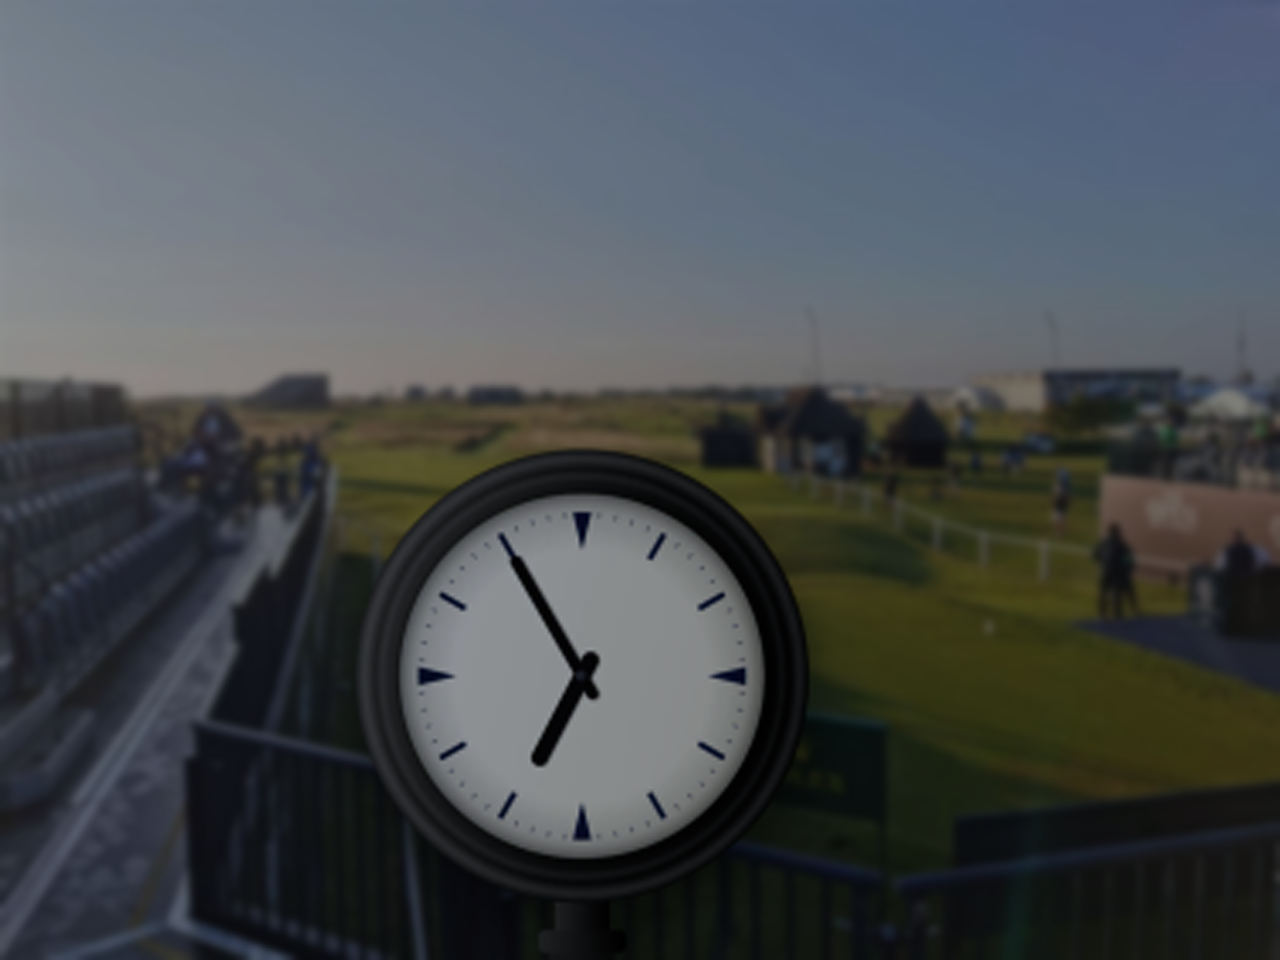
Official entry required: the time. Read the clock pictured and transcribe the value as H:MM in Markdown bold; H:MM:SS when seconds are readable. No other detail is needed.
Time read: **6:55**
